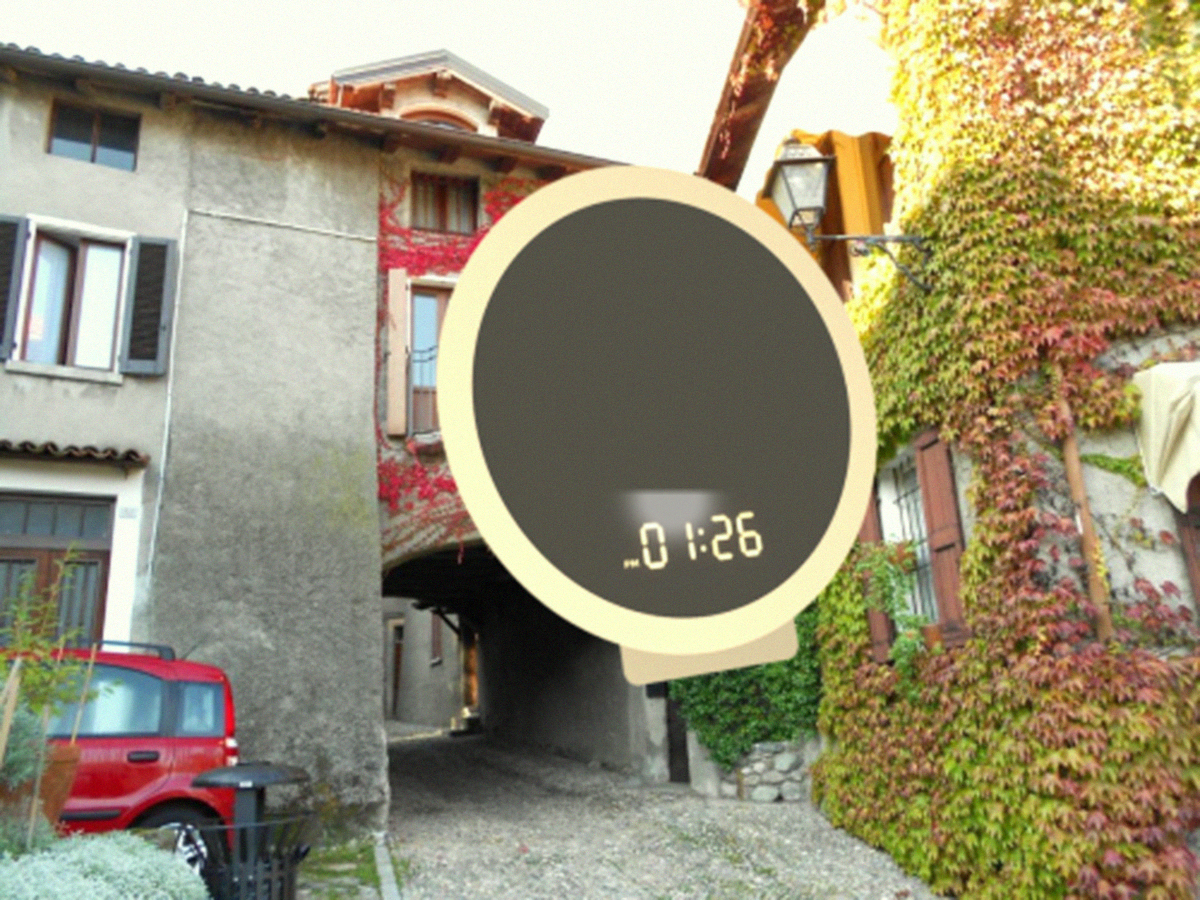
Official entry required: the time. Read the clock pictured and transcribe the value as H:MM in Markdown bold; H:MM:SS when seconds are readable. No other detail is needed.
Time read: **1:26**
